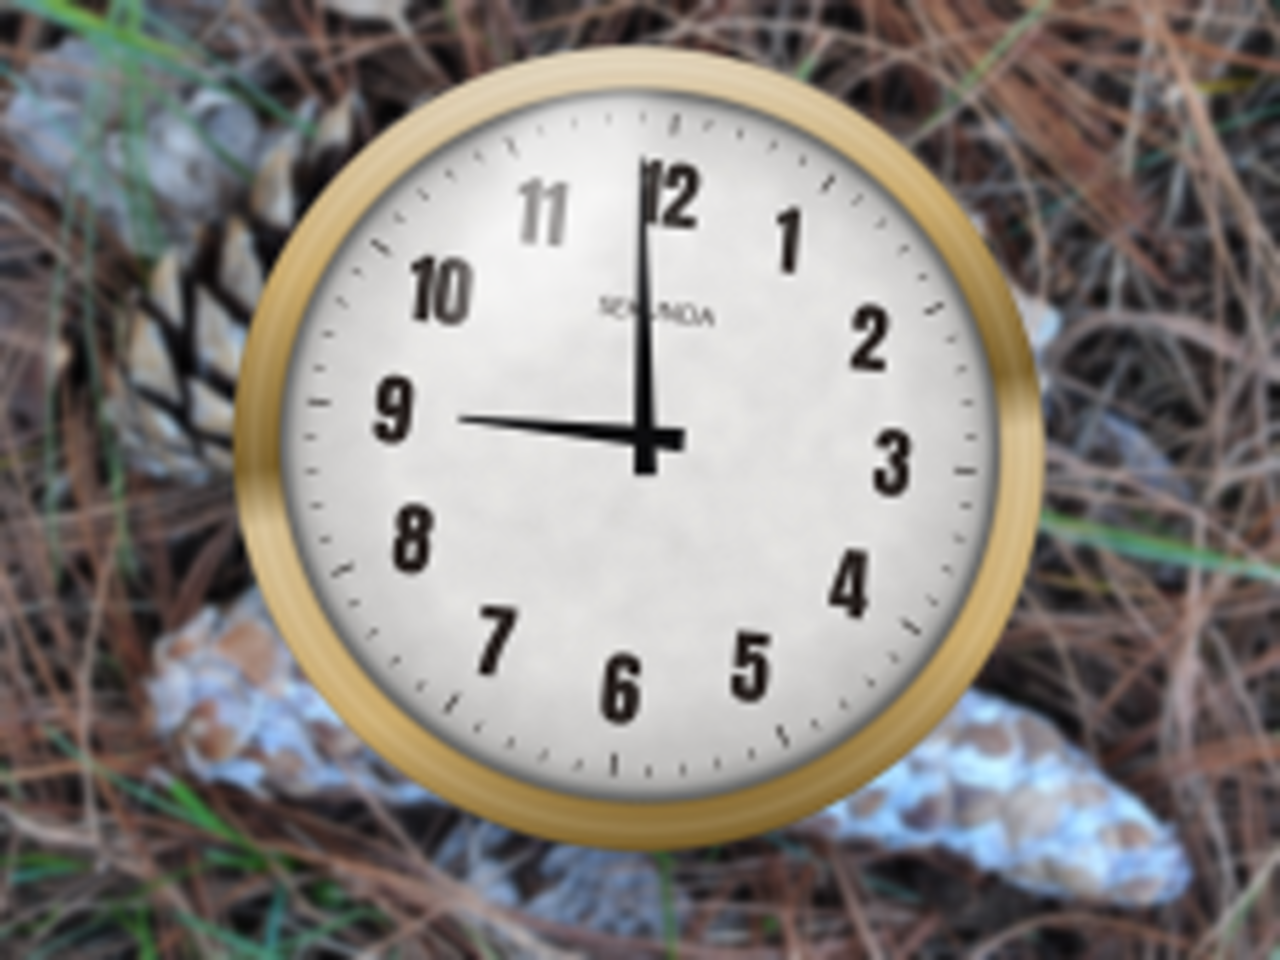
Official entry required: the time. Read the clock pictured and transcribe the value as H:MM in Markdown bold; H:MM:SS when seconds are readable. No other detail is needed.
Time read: **8:59**
